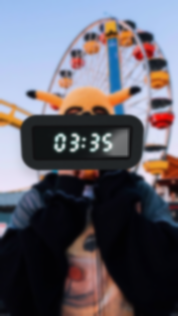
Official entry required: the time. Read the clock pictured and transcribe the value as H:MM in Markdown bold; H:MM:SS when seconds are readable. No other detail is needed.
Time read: **3:35**
